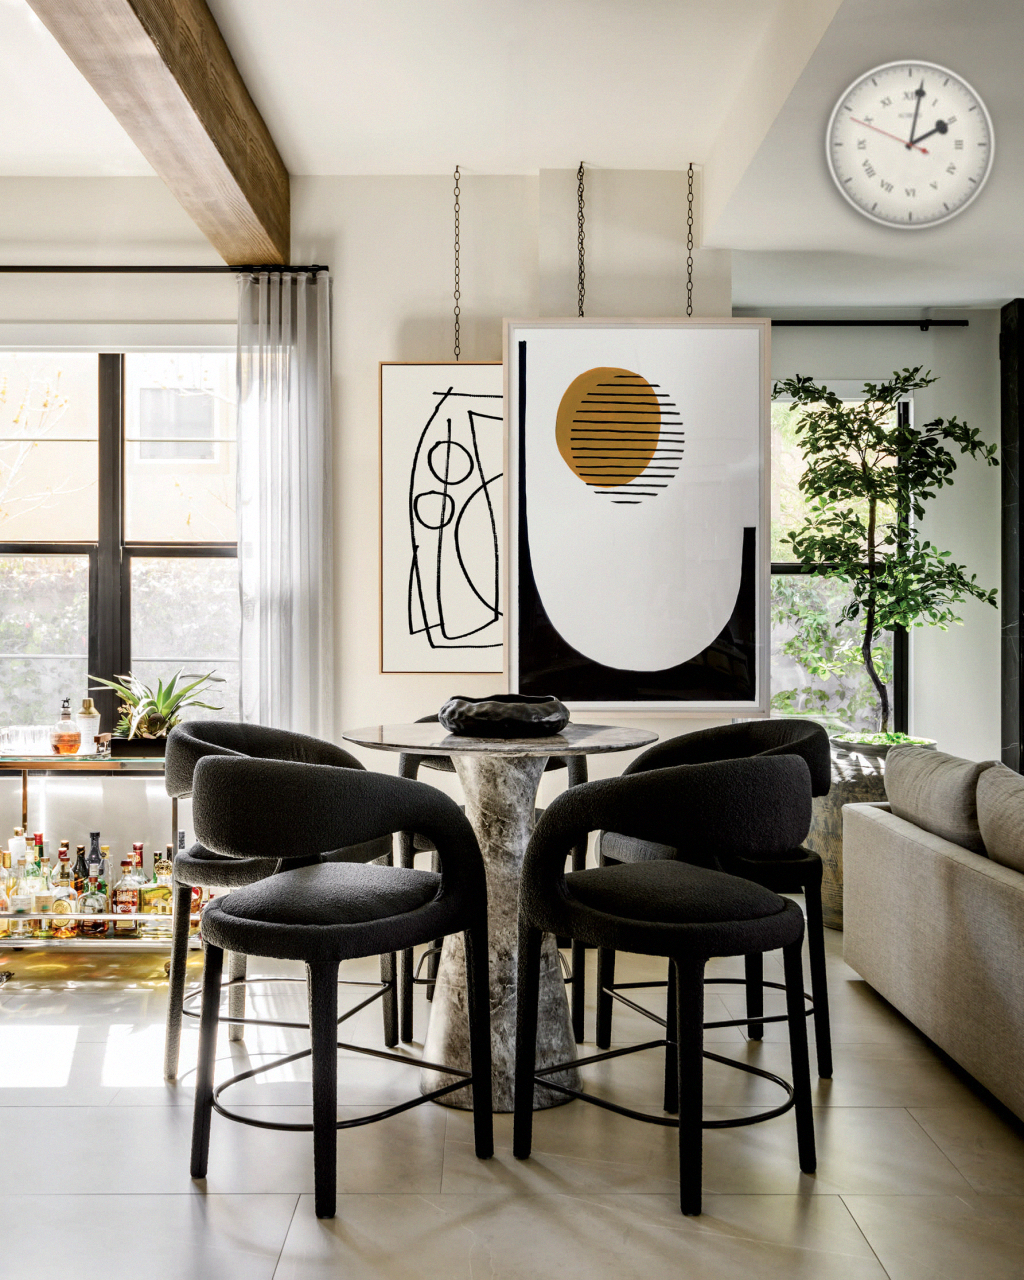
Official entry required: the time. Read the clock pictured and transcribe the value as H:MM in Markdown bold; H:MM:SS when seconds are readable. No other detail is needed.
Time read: **2:01:49**
